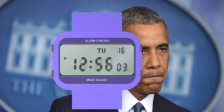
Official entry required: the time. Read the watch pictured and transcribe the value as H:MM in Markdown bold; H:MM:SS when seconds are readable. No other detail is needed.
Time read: **12:56:03**
